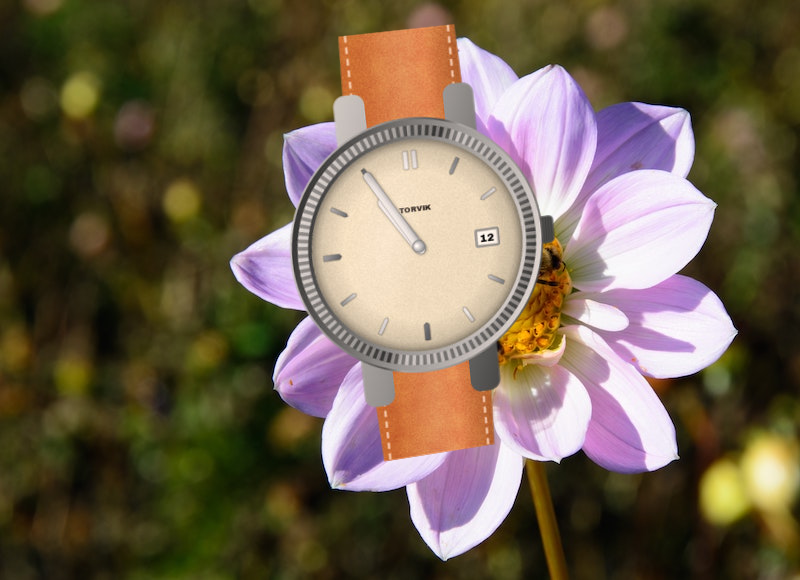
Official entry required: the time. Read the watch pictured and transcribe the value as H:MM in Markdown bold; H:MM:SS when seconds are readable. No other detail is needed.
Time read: **10:55**
